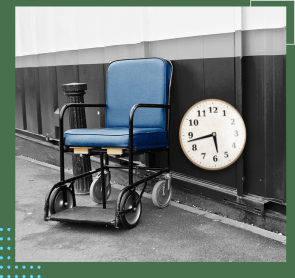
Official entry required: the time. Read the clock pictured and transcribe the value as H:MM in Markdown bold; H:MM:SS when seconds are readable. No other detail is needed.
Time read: **5:43**
